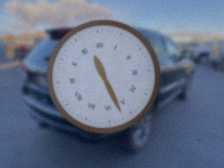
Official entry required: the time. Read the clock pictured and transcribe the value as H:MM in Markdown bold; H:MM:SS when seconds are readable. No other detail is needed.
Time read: **11:27**
